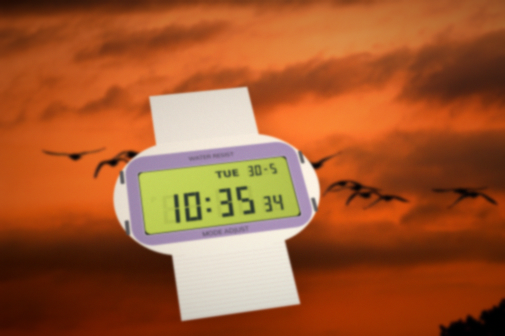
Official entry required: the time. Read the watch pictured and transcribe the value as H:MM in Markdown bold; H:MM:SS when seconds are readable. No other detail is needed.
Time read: **10:35:34**
